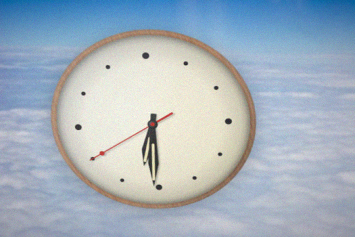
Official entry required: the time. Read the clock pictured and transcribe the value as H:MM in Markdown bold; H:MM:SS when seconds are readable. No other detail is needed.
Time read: **6:30:40**
